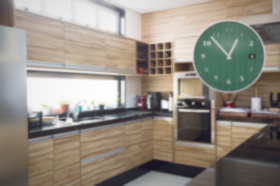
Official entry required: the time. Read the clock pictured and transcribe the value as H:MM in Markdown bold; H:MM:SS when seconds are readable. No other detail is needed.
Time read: **12:53**
